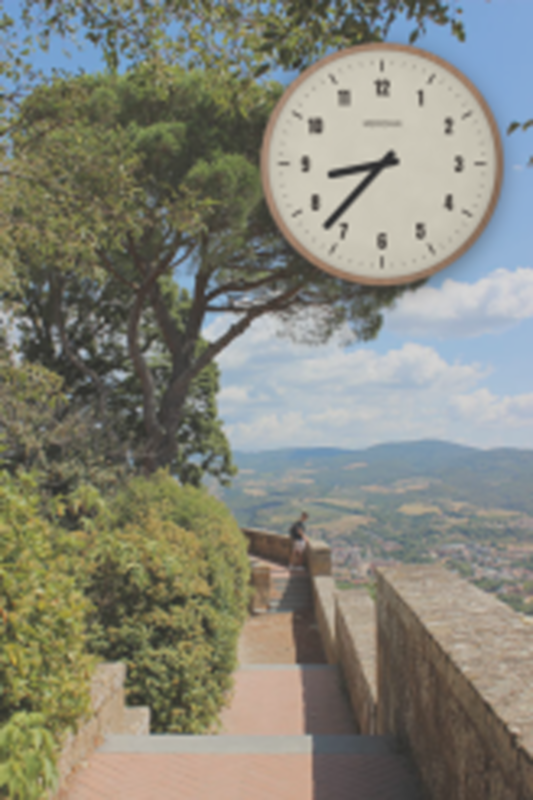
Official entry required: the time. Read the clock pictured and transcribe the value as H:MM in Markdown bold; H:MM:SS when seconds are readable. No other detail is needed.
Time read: **8:37**
